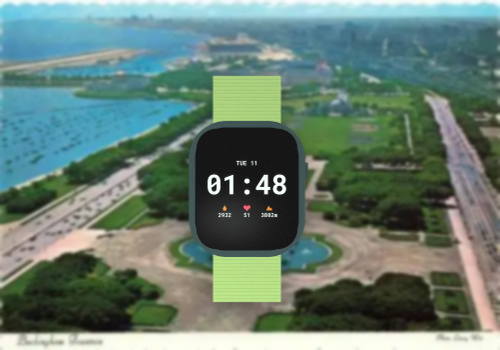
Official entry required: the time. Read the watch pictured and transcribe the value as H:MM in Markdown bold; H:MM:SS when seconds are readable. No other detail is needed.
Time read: **1:48**
